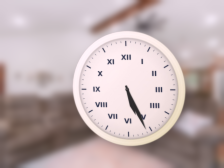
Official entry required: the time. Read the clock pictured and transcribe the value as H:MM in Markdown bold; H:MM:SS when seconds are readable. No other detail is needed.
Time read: **5:26**
